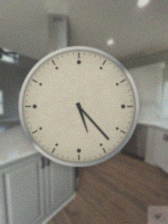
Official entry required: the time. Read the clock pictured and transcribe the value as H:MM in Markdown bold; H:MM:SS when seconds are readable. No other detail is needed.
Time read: **5:23**
